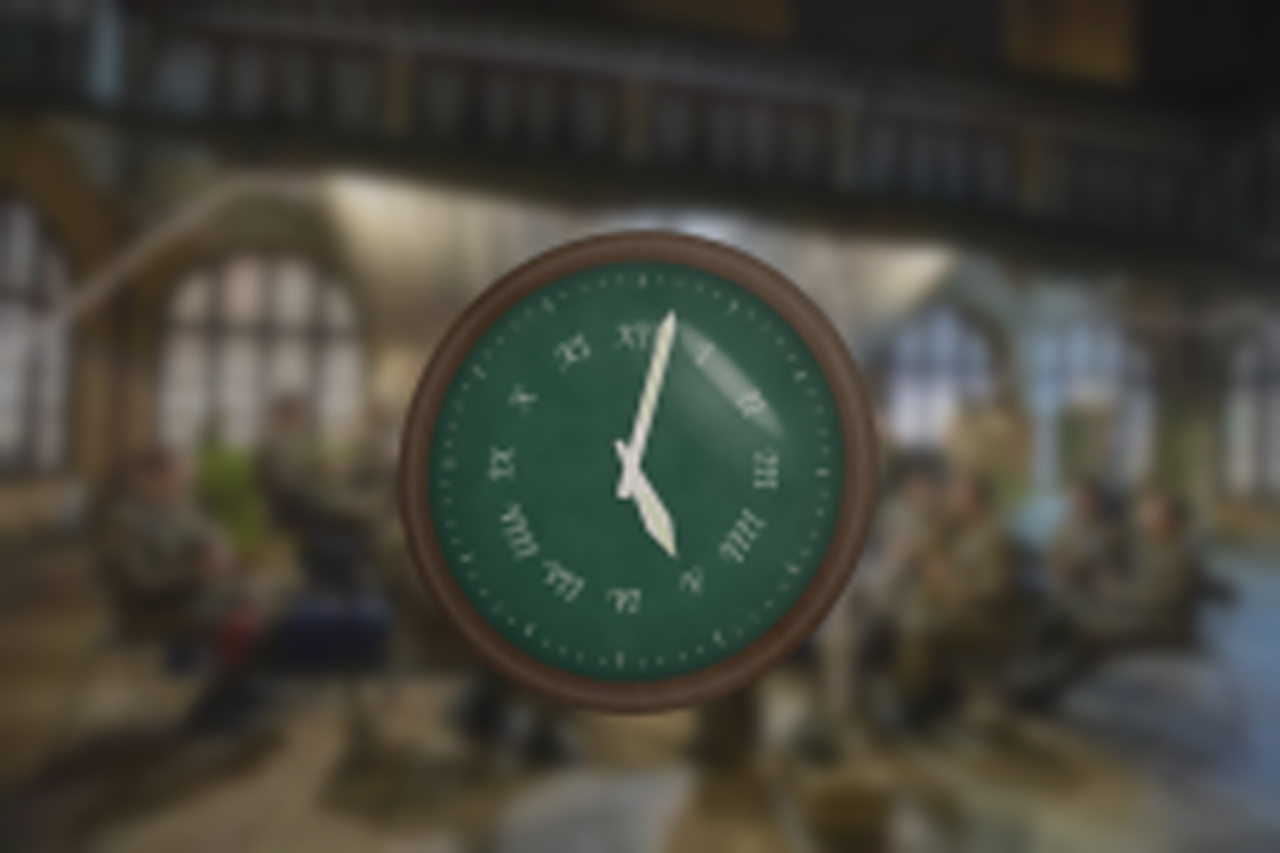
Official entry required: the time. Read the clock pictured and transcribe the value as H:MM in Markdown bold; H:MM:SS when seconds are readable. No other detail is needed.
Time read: **5:02**
